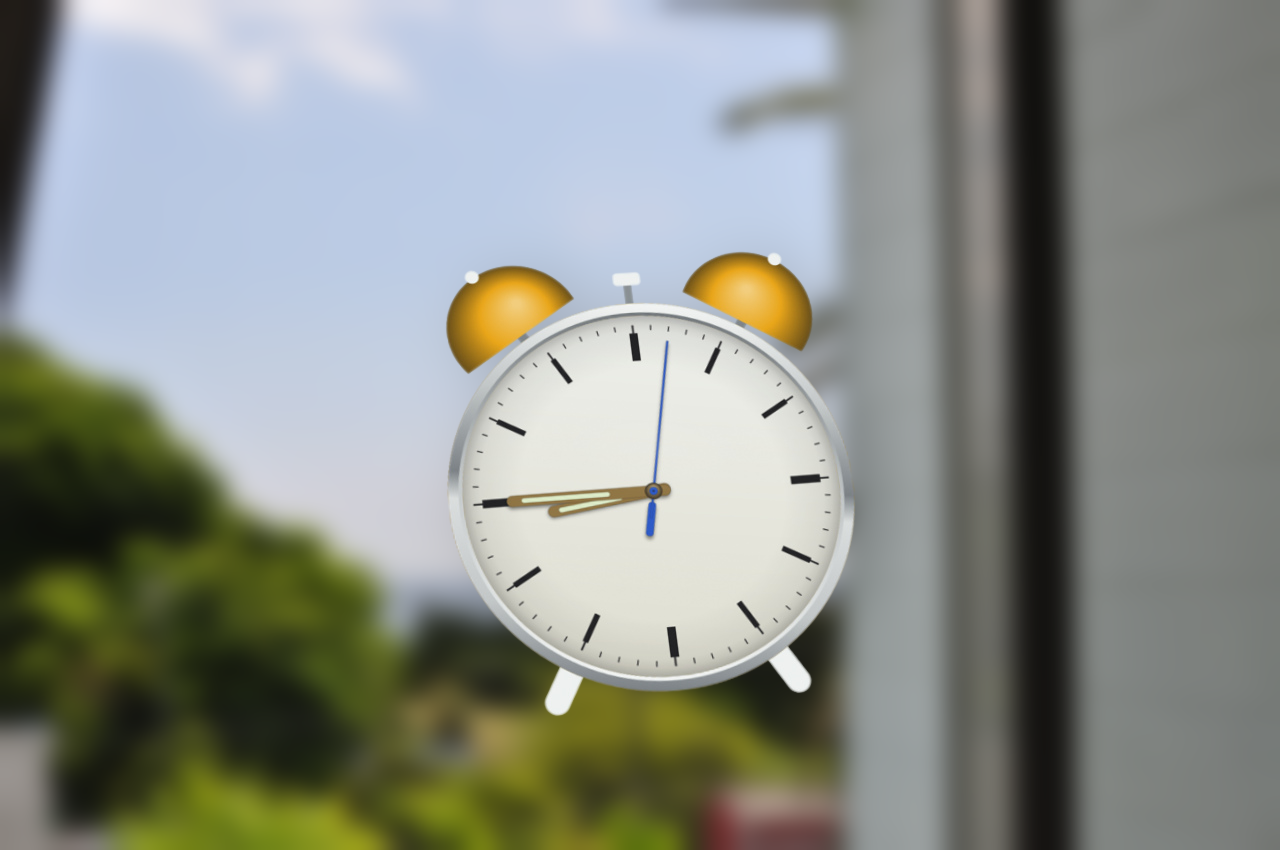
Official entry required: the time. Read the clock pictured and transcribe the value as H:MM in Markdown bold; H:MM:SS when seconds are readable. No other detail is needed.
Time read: **8:45:02**
